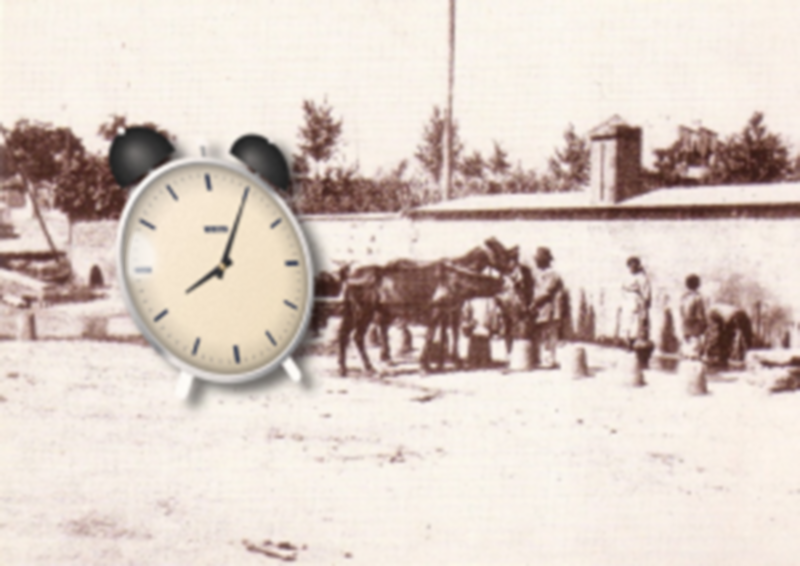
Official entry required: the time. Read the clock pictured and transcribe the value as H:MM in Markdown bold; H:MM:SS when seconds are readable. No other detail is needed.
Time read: **8:05**
